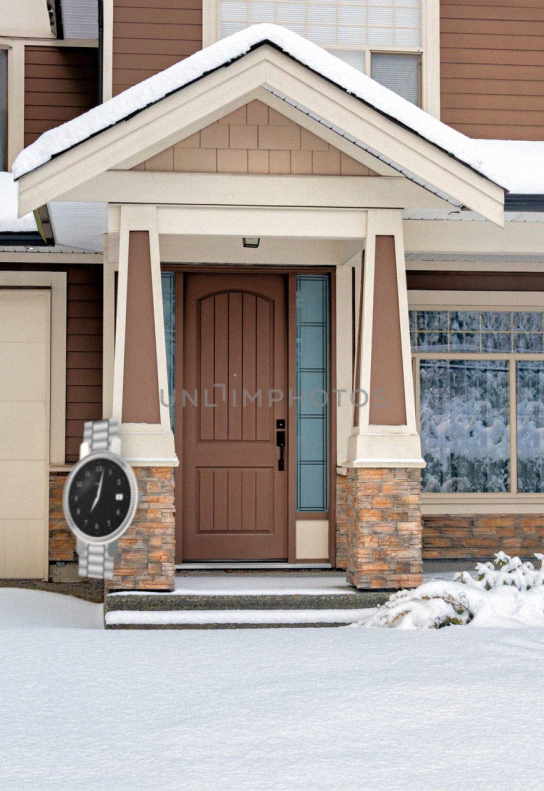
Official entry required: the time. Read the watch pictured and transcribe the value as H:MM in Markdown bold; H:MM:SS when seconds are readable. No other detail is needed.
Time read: **7:02**
